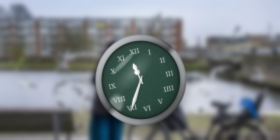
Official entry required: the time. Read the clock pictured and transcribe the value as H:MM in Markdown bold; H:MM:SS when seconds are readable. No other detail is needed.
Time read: **11:35**
